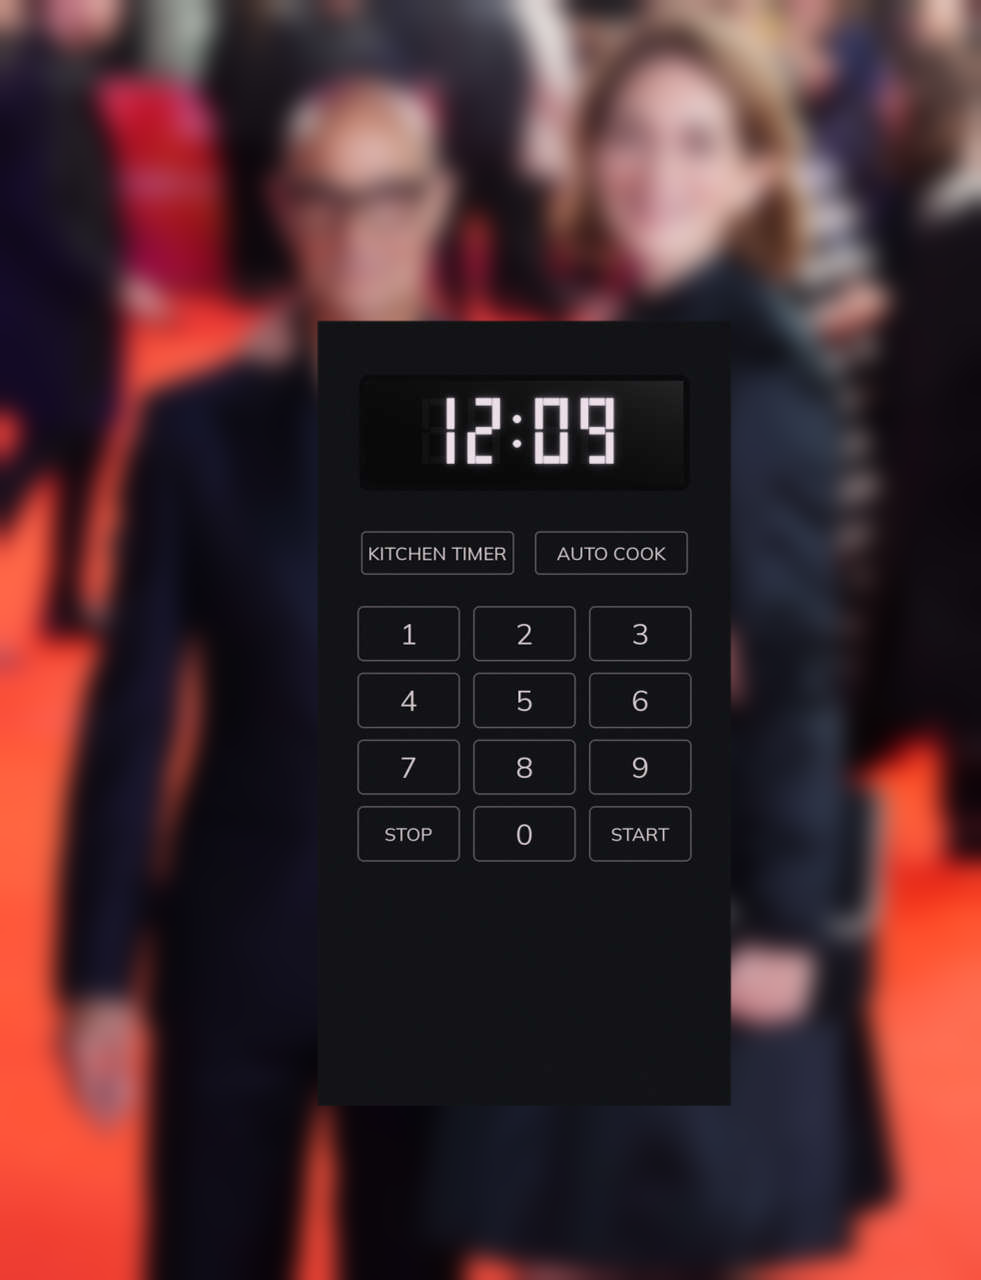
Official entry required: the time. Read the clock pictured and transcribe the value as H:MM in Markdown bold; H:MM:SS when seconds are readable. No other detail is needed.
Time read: **12:09**
